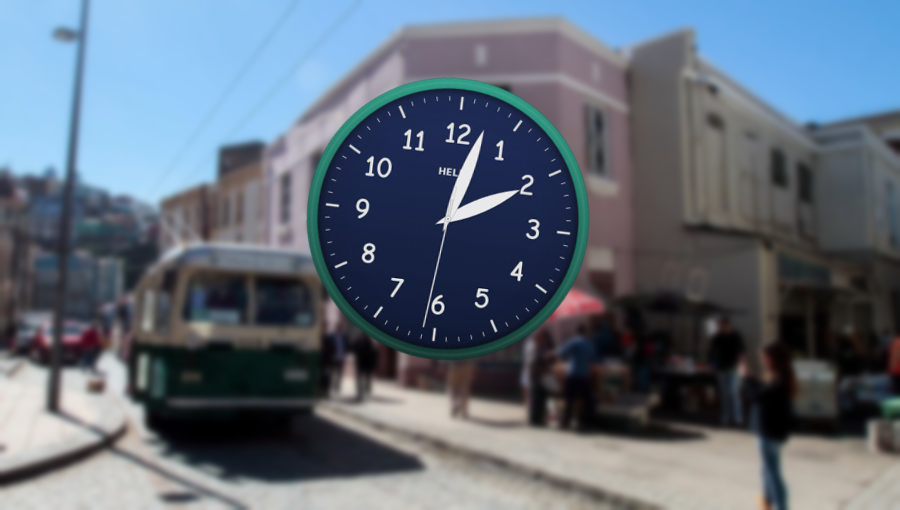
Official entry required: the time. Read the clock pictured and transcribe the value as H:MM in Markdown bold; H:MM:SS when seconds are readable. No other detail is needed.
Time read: **2:02:31**
